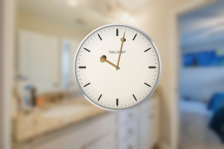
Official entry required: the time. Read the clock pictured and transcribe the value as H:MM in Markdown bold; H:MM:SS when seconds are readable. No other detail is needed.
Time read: **10:02**
